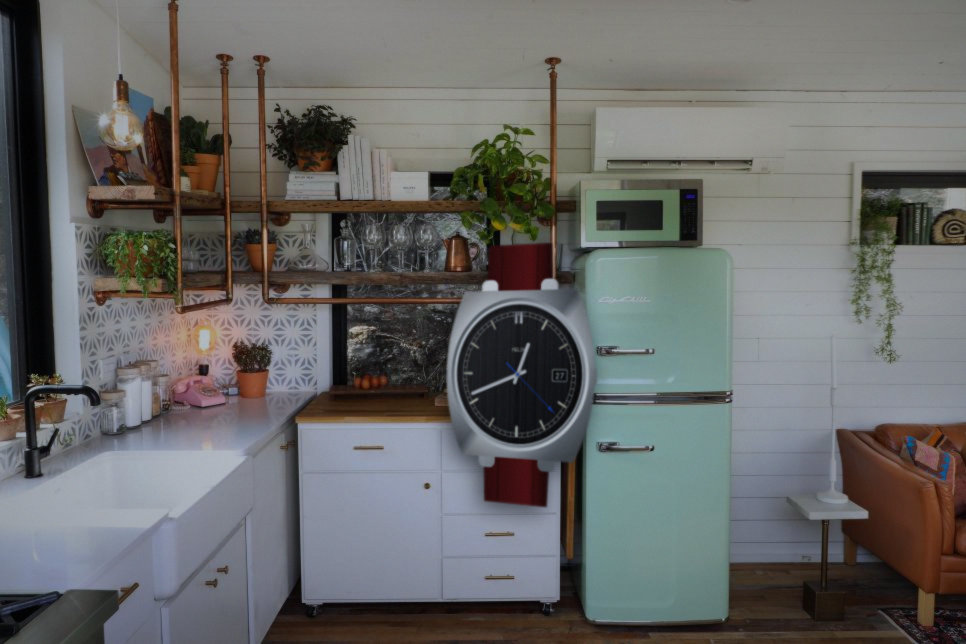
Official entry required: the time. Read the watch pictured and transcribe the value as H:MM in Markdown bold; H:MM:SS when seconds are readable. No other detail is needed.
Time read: **12:41:22**
